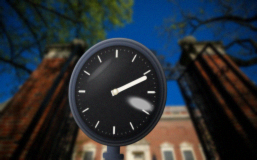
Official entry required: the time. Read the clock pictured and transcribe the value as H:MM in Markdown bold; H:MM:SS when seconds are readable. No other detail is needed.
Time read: **2:11**
